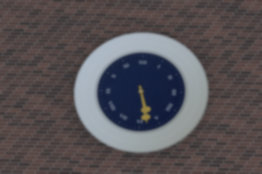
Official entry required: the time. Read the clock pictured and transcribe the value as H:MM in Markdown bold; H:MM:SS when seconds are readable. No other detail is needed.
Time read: **5:28**
